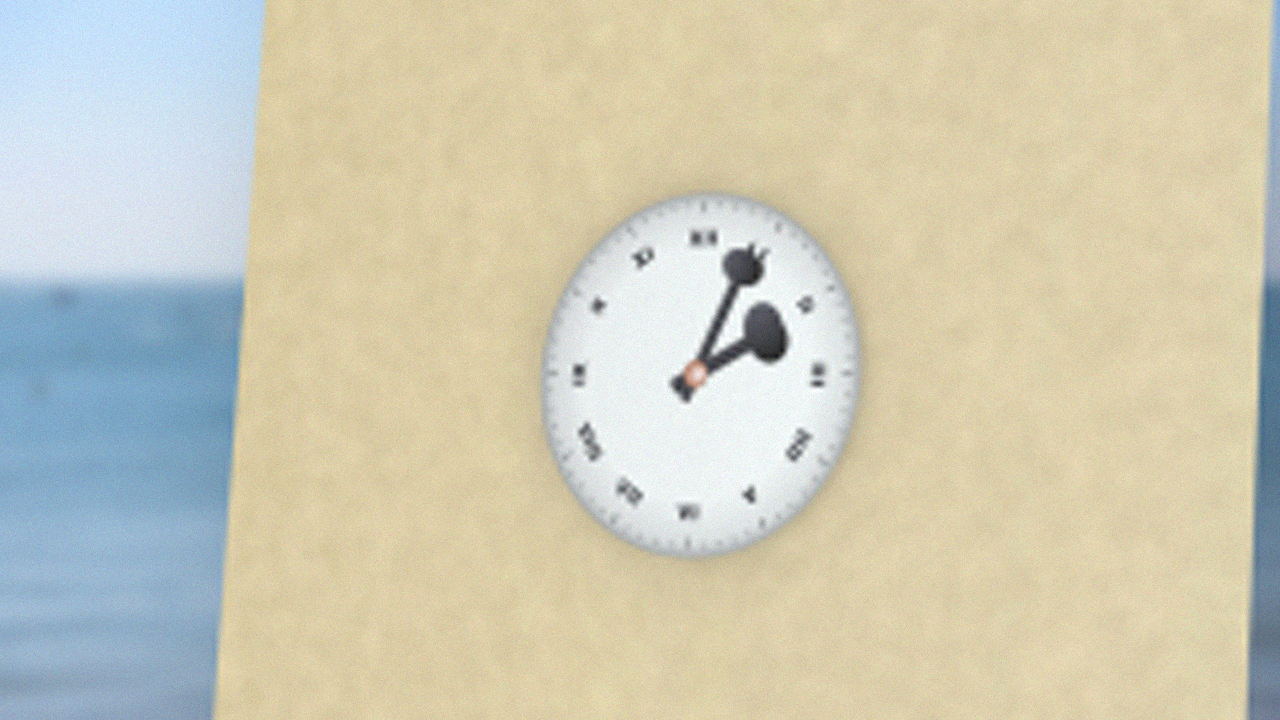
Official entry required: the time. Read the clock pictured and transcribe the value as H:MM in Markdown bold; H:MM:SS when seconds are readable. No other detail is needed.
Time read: **2:04**
